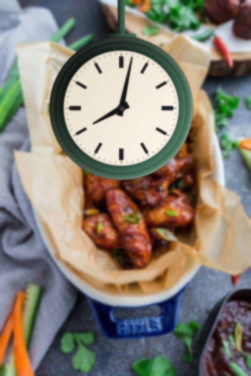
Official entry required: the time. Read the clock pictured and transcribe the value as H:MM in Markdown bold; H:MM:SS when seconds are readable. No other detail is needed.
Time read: **8:02**
